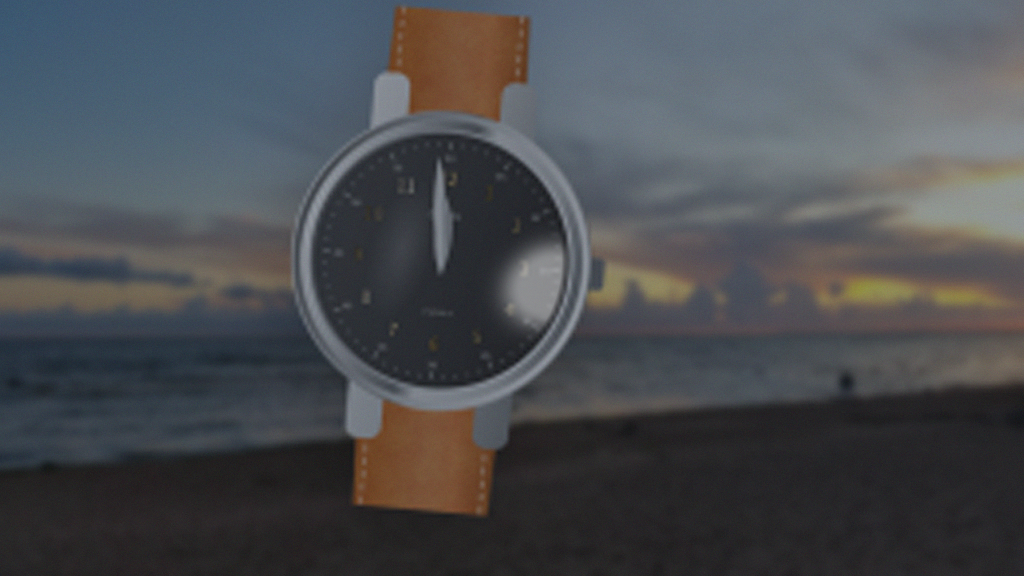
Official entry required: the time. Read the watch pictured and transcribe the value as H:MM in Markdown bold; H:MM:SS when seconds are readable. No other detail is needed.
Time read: **11:59**
